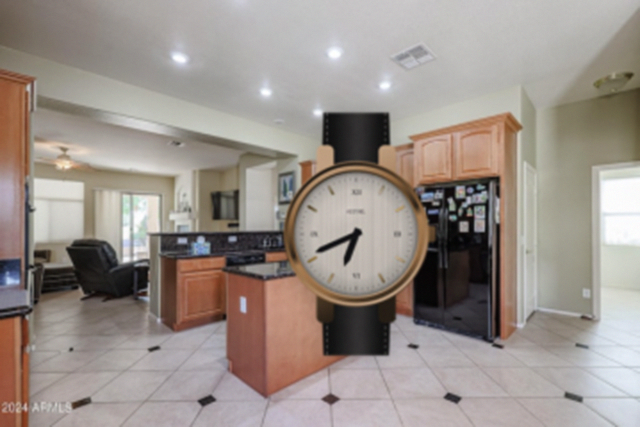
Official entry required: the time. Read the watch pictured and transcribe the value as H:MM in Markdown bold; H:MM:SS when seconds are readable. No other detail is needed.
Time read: **6:41**
